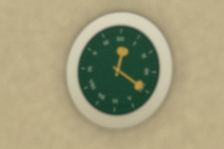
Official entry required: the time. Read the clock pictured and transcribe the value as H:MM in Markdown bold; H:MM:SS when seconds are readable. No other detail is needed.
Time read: **12:20**
